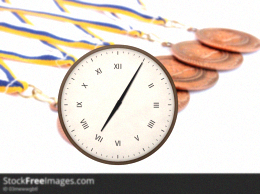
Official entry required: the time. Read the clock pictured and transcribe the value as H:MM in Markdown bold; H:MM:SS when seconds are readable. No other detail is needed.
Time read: **7:05**
